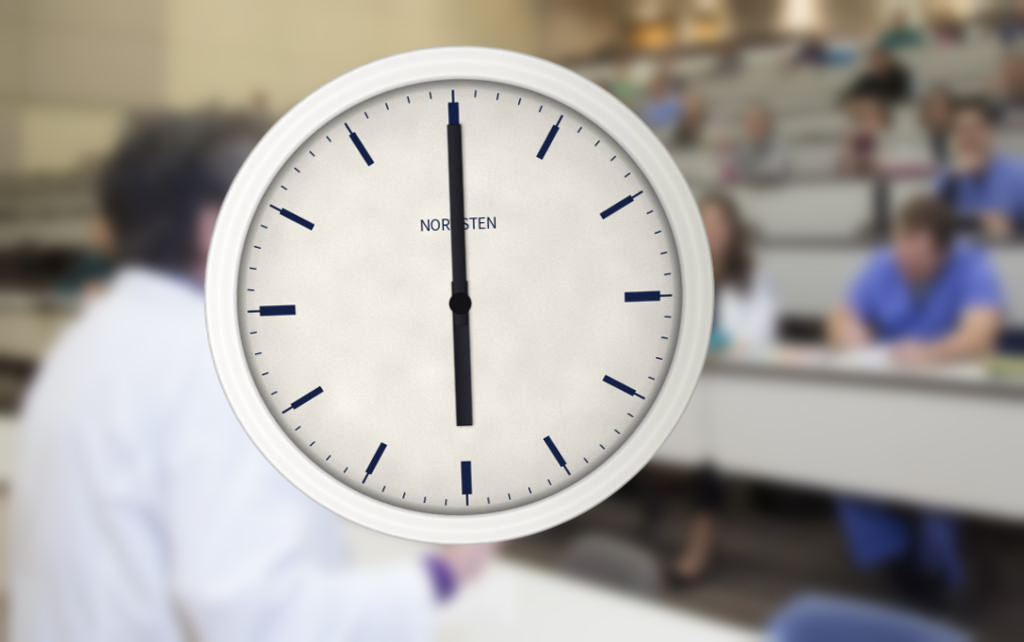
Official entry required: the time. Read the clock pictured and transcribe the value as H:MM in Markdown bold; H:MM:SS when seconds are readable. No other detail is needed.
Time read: **6:00**
